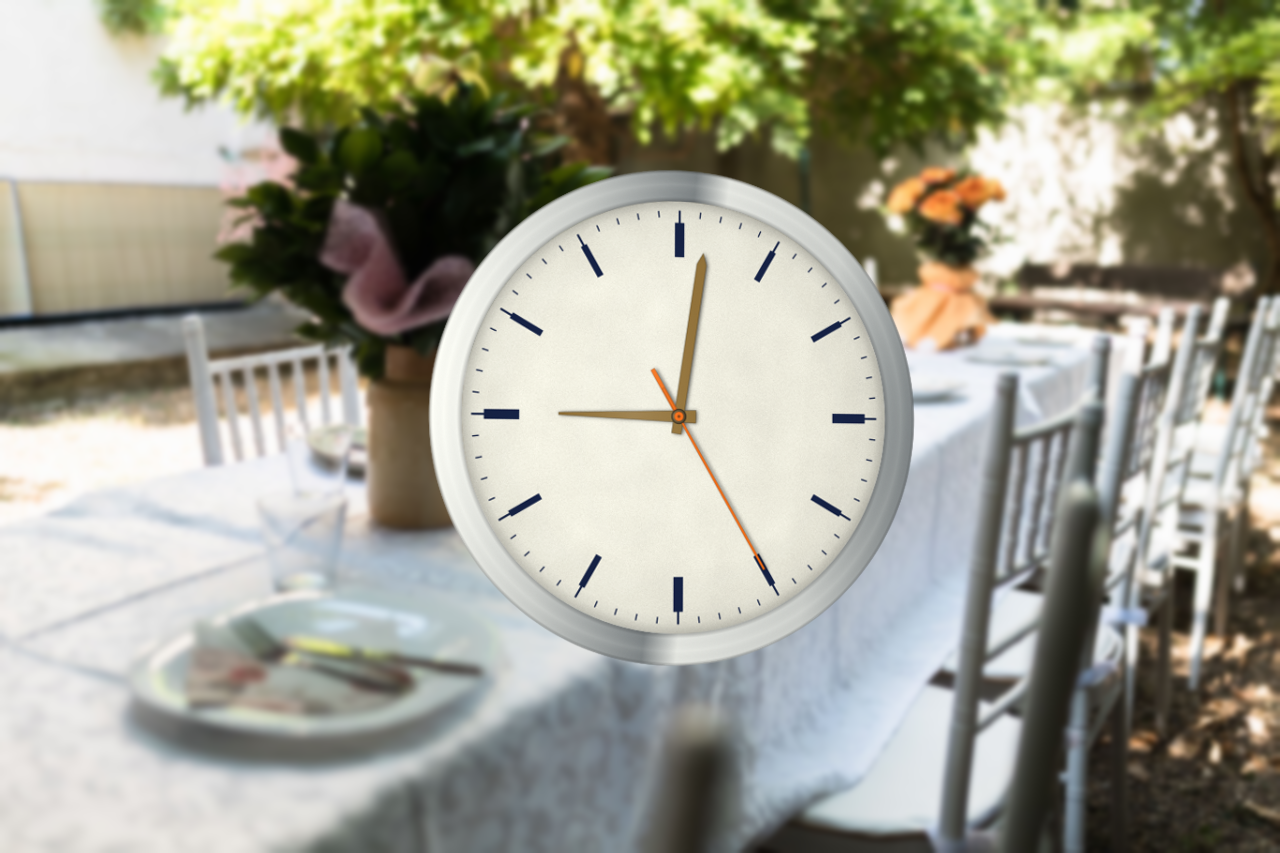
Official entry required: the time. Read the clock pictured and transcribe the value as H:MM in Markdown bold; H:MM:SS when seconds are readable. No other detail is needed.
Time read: **9:01:25**
